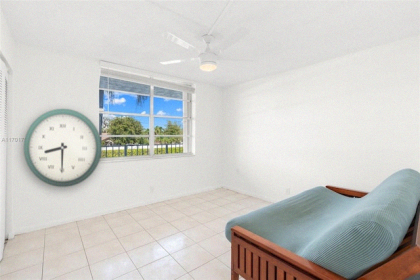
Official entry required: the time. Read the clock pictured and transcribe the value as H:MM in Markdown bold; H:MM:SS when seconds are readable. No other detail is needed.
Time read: **8:30**
